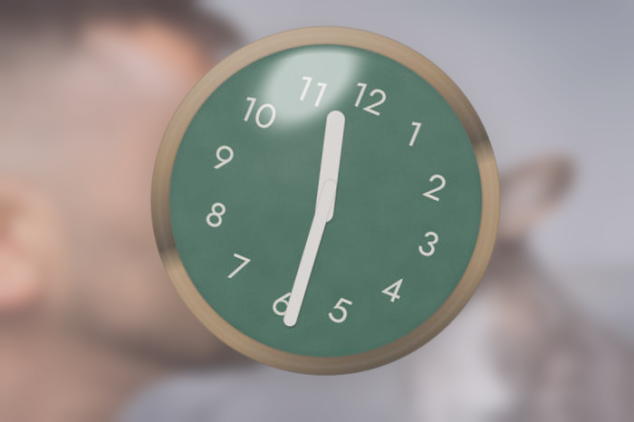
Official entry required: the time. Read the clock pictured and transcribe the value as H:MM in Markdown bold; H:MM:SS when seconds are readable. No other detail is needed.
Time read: **11:29**
